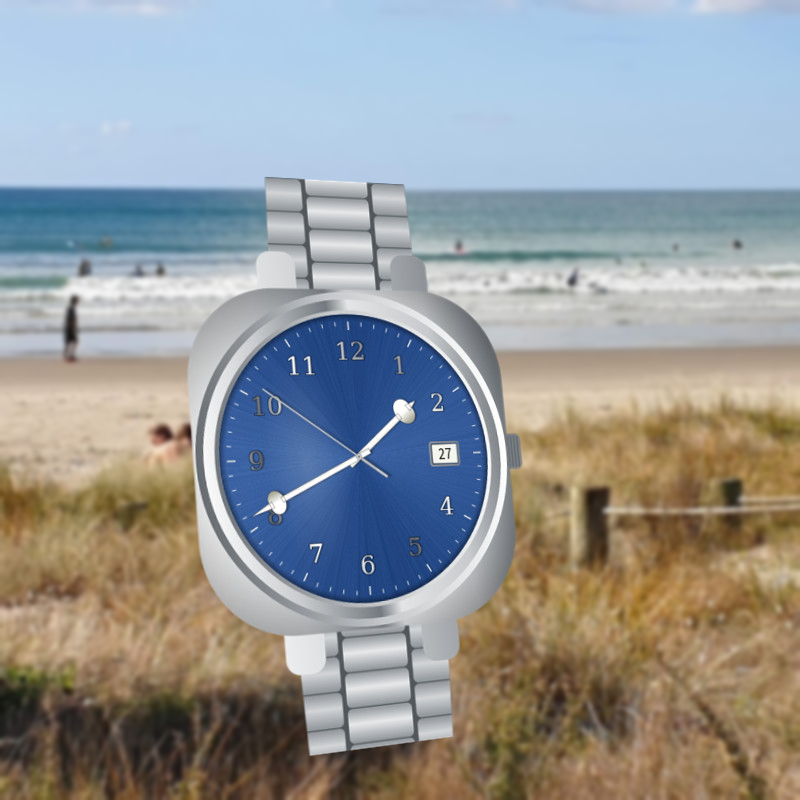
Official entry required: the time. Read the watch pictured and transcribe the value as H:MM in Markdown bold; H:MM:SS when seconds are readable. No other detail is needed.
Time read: **1:40:51**
